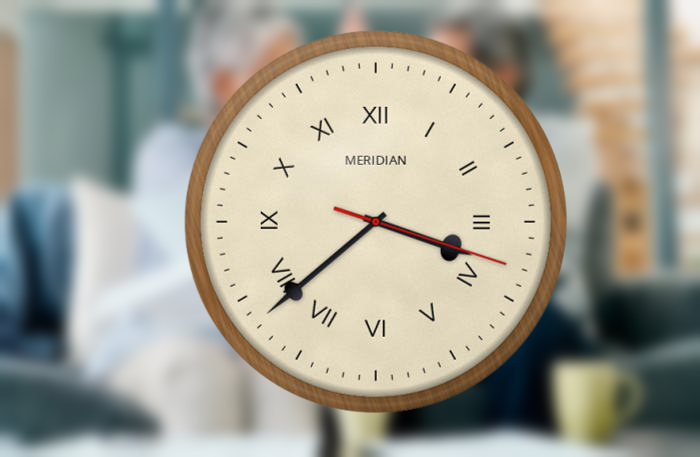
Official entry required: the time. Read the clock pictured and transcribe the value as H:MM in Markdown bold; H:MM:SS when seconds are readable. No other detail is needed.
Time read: **3:38:18**
